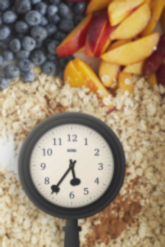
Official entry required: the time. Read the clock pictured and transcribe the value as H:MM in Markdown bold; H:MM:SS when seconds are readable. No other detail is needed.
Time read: **5:36**
